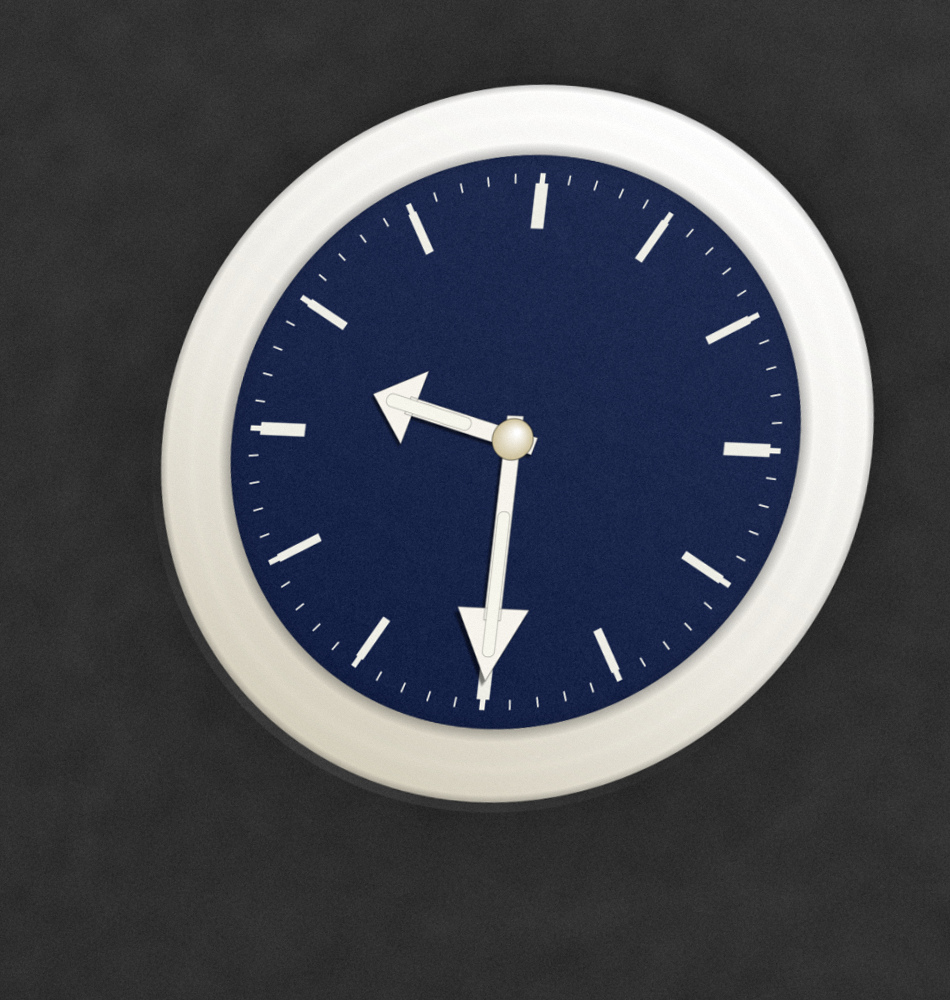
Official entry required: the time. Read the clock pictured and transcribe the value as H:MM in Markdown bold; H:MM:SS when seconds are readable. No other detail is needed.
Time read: **9:30**
